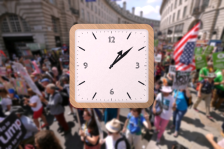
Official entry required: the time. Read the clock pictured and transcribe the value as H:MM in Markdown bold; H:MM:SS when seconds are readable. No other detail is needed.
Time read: **1:08**
